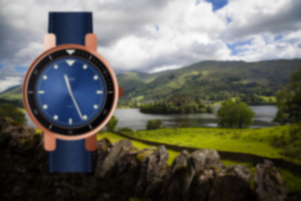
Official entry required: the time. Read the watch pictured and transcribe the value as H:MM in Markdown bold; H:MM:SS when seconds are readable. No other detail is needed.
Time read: **11:26**
